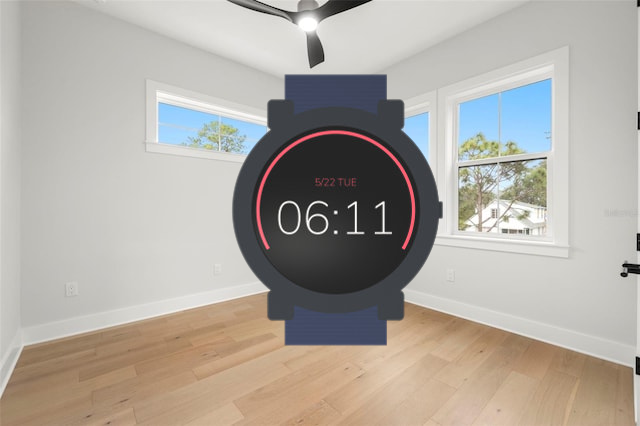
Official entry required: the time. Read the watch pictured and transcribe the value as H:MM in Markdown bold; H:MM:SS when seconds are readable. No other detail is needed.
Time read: **6:11**
